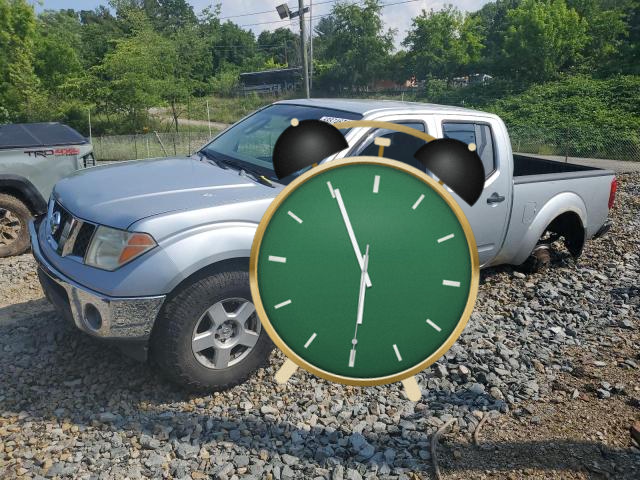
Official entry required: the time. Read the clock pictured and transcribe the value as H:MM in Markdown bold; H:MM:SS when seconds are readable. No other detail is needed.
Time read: **5:55:30**
